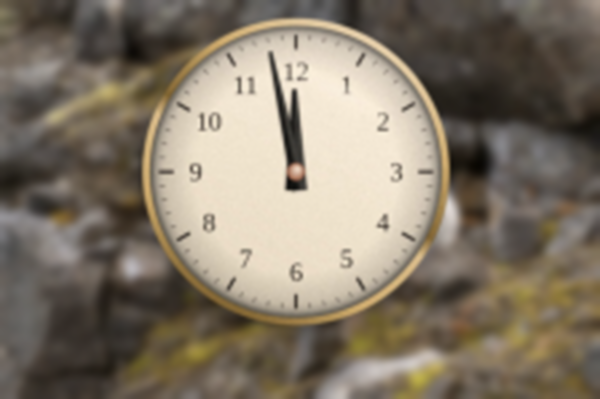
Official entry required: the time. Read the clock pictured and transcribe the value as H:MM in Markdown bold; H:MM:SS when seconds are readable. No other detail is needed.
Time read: **11:58**
